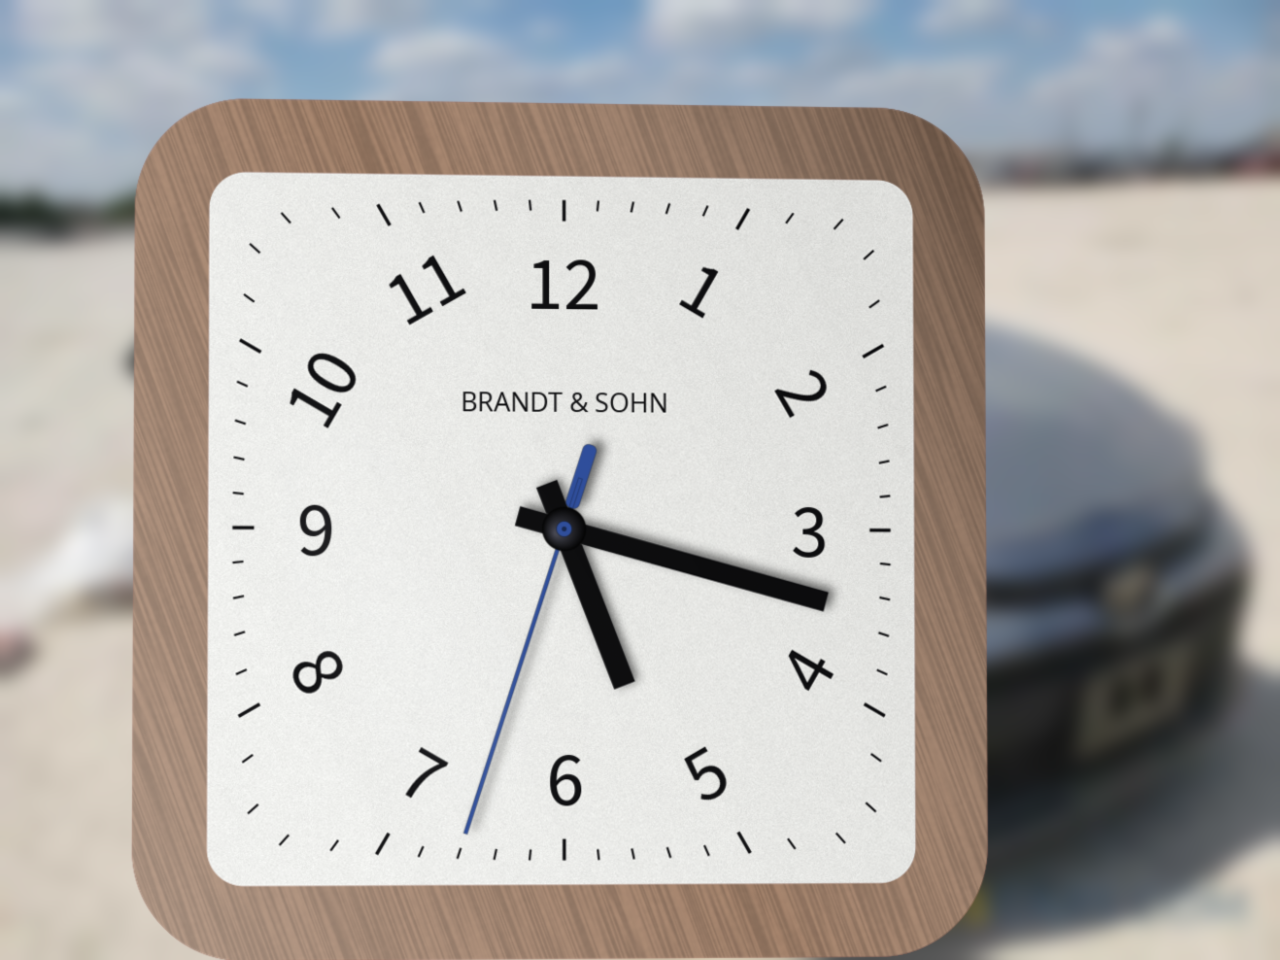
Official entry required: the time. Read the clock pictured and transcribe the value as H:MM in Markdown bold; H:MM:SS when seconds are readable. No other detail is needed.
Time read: **5:17:33**
